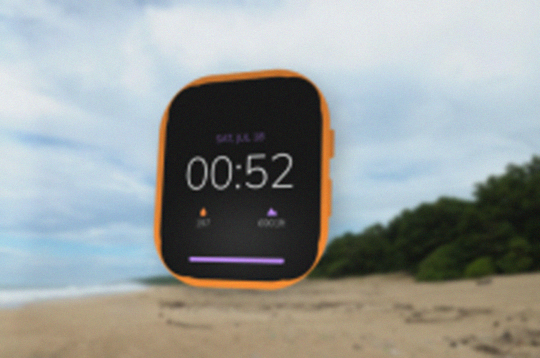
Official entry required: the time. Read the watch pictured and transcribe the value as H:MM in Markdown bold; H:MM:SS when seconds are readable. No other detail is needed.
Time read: **0:52**
